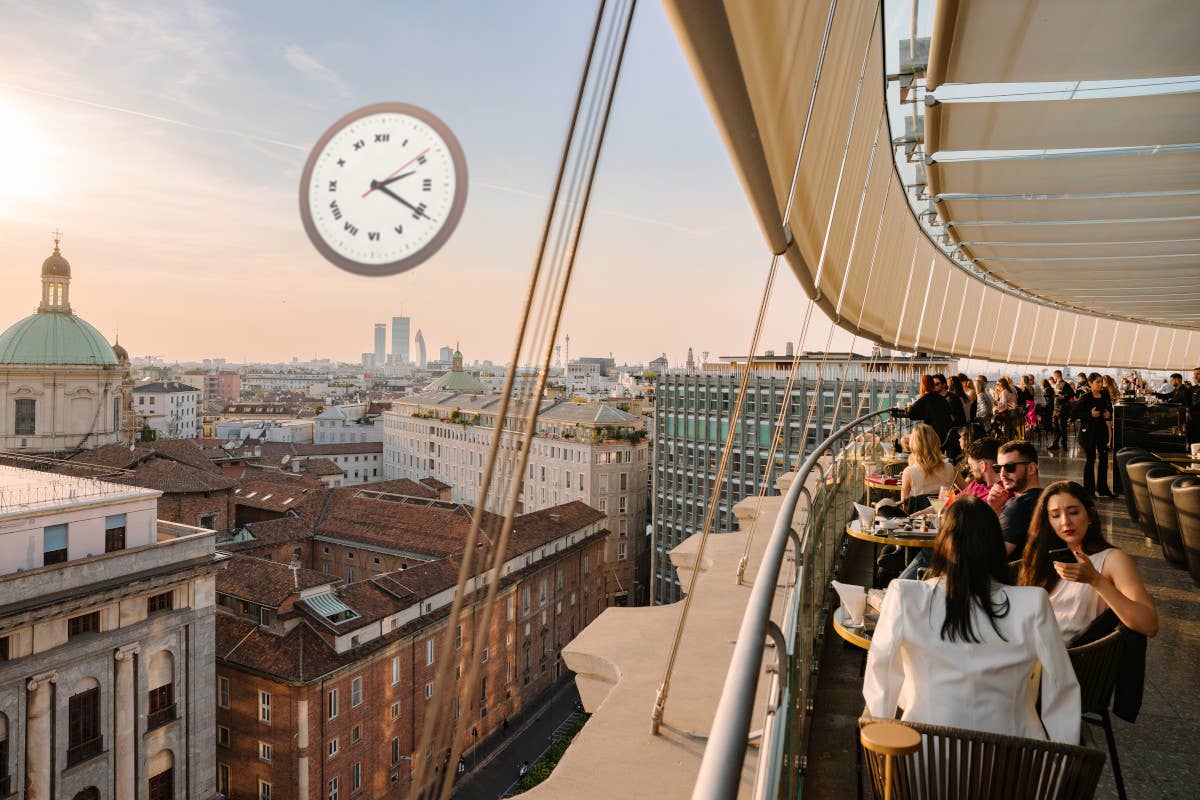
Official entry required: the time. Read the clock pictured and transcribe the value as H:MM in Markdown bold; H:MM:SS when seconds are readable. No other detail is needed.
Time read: **2:20:09**
